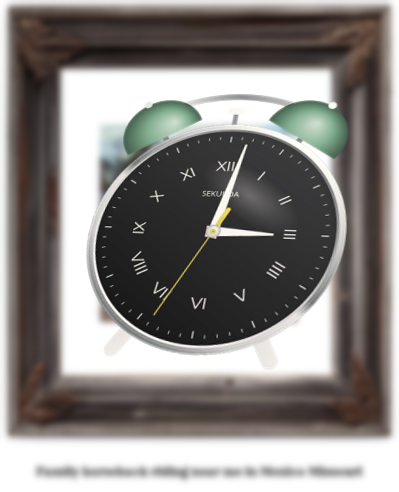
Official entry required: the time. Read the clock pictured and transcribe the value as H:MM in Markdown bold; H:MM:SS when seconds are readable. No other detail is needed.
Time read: **3:01:34**
